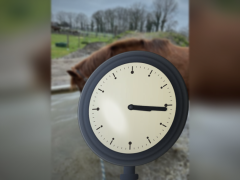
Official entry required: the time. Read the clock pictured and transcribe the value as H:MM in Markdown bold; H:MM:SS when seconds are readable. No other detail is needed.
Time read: **3:16**
